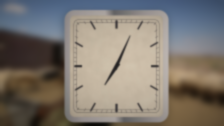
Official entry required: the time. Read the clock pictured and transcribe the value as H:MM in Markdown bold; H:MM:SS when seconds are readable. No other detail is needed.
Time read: **7:04**
